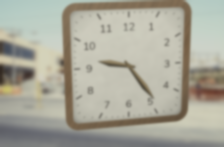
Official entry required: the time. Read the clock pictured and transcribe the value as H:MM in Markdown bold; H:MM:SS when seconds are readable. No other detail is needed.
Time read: **9:24**
